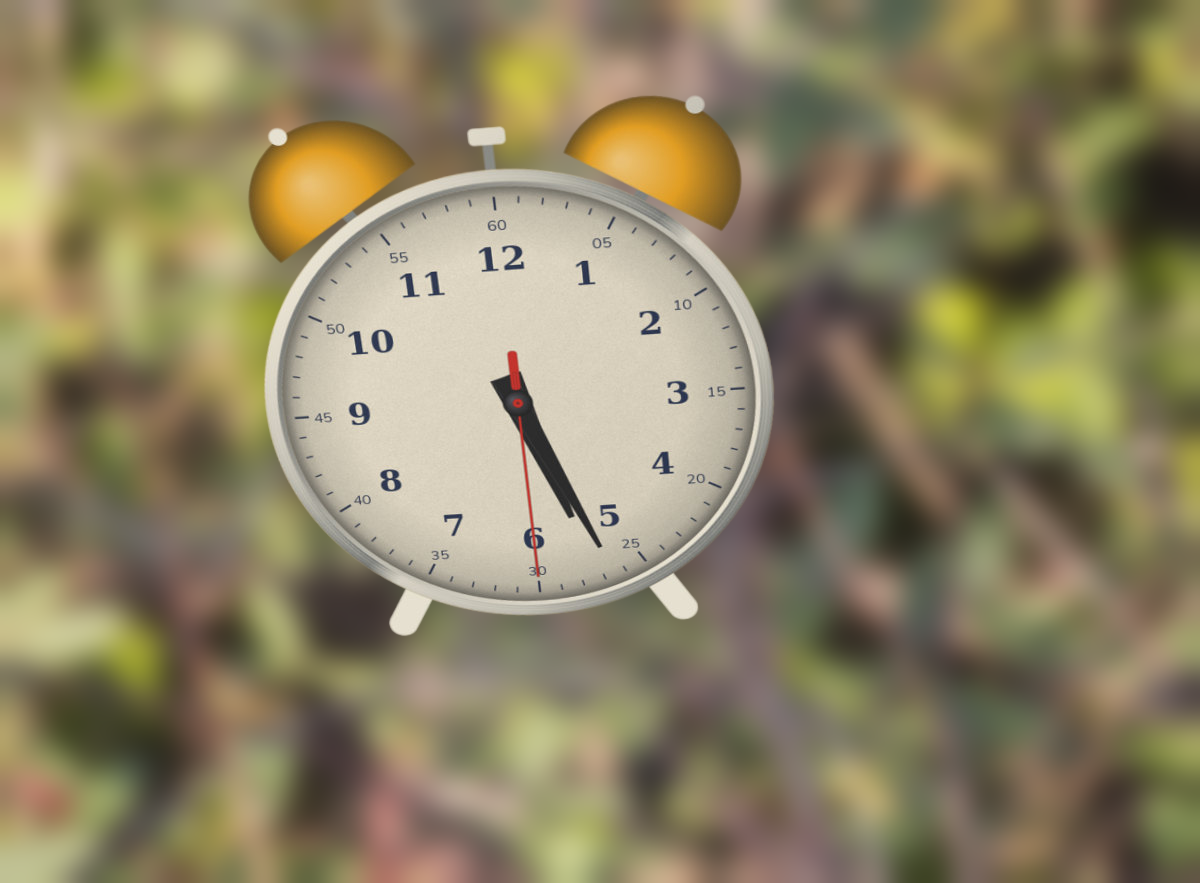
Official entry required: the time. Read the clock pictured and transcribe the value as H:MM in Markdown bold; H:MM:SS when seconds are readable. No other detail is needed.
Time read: **5:26:30**
